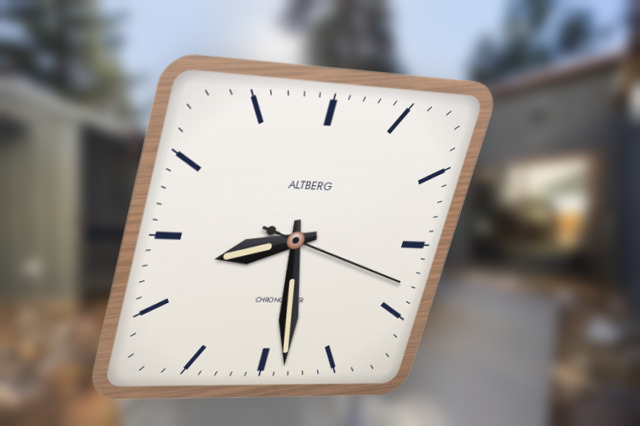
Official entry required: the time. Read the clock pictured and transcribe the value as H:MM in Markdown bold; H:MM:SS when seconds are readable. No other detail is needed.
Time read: **8:28:18**
